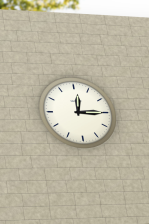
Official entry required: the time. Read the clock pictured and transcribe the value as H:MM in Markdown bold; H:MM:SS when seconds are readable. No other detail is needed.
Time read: **12:15**
